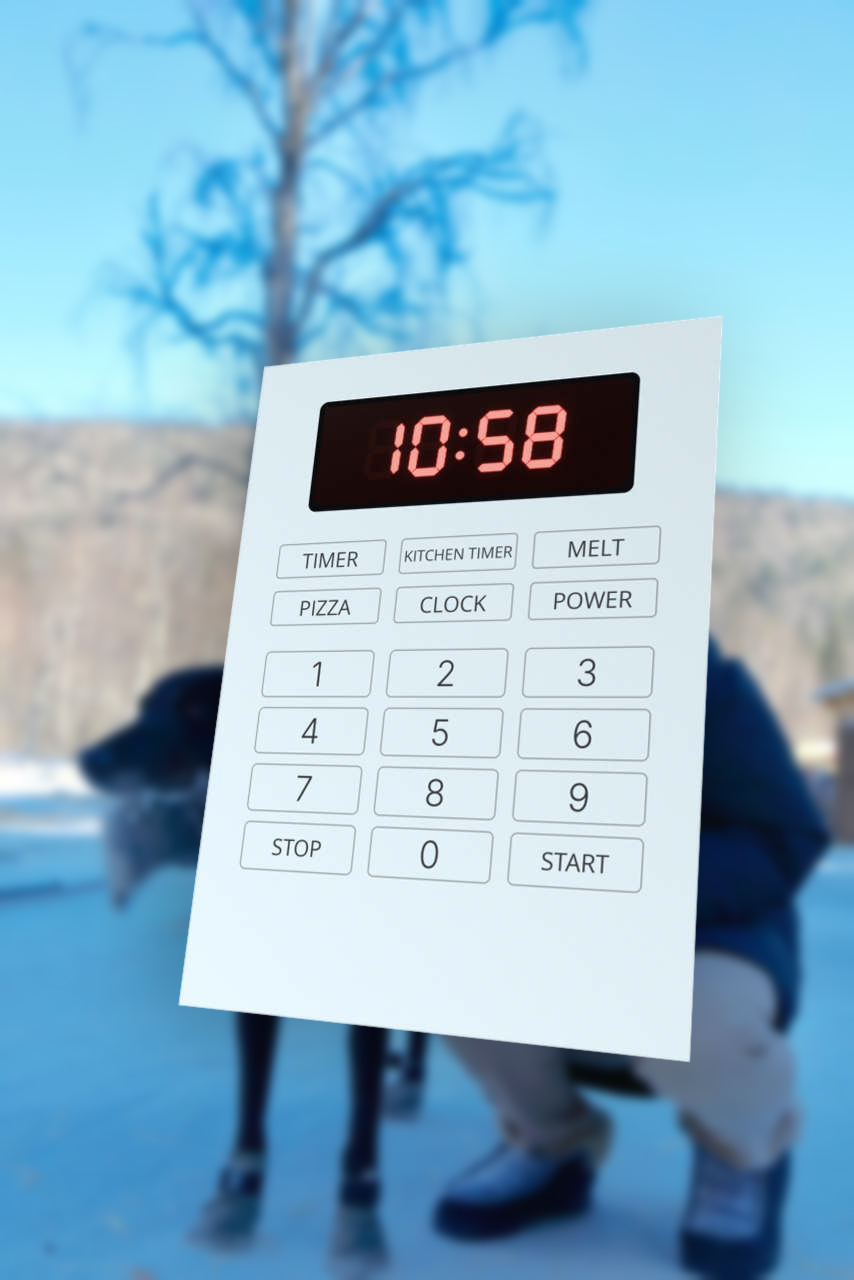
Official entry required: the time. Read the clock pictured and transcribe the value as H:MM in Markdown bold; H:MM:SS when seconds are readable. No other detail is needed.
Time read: **10:58**
